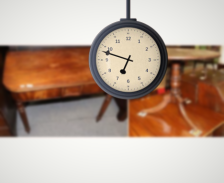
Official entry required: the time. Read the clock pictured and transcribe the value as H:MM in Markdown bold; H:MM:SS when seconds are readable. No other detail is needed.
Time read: **6:48**
